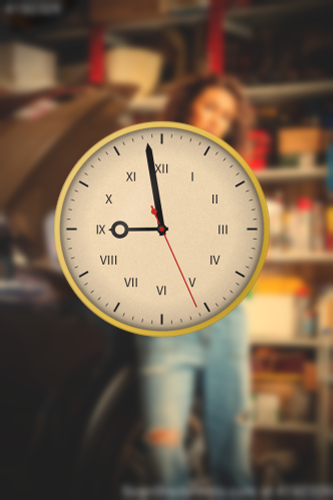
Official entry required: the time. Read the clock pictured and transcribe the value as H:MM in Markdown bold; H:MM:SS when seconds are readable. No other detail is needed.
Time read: **8:58:26**
